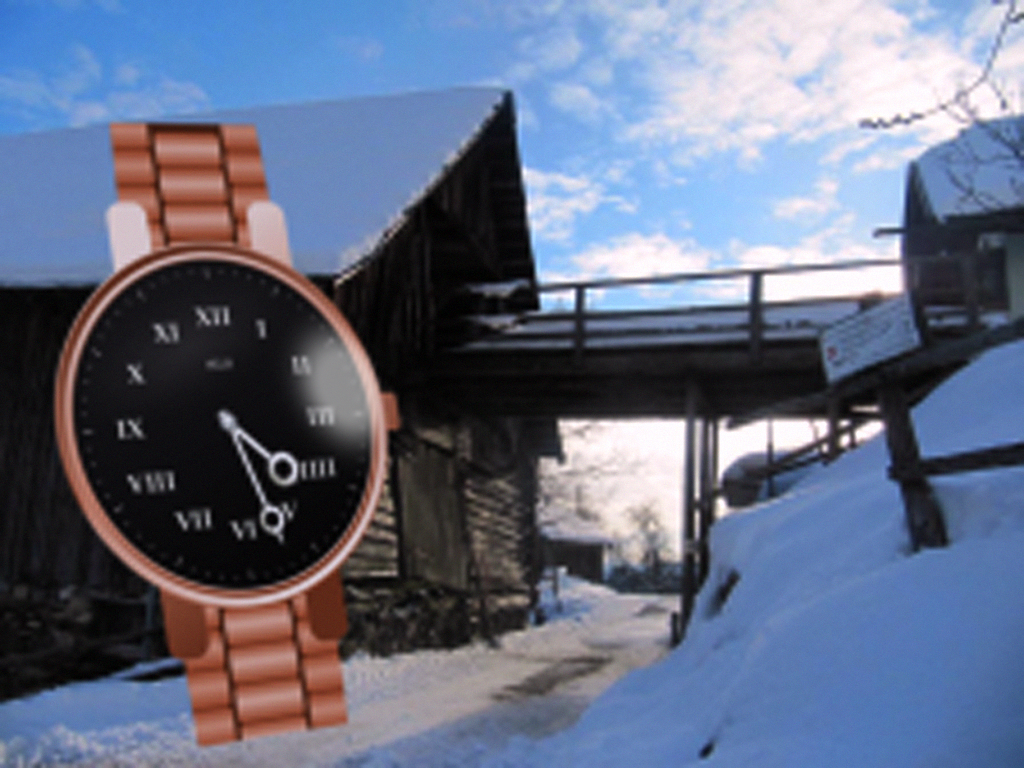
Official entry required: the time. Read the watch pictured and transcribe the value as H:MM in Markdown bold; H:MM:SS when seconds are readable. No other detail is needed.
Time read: **4:27**
